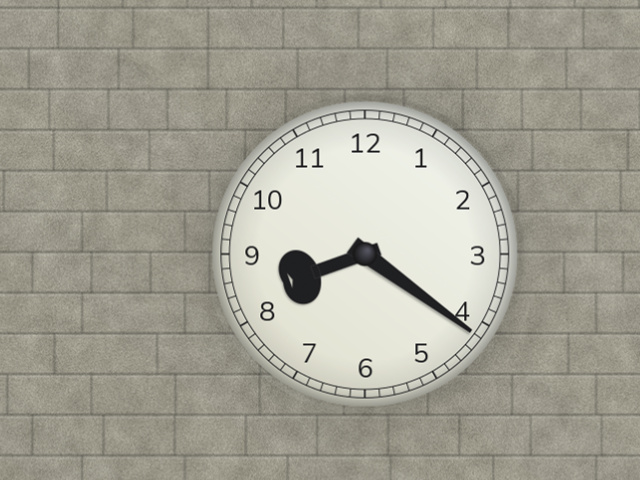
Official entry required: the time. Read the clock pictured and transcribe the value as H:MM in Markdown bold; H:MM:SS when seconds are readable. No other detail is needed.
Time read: **8:21**
